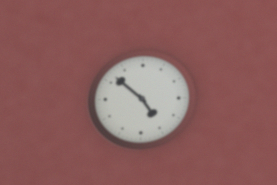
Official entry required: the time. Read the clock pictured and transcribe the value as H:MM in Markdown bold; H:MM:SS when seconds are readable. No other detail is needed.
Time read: **4:52**
